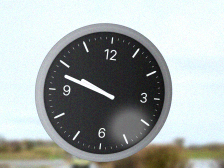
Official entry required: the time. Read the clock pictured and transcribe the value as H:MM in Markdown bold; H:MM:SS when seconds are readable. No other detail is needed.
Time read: **9:48**
